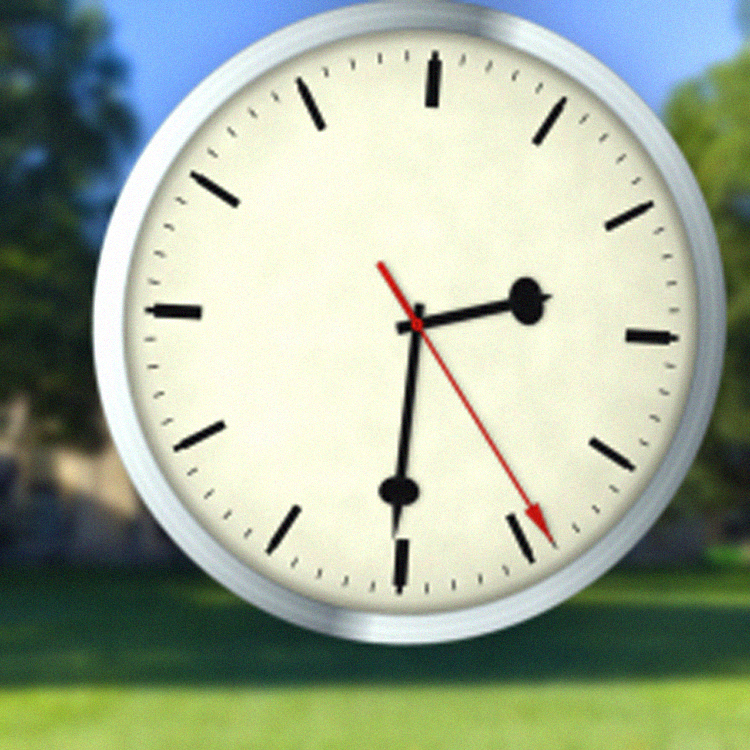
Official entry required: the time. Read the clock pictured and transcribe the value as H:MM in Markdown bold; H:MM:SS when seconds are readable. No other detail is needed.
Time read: **2:30:24**
